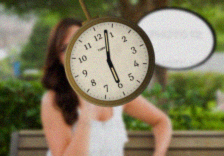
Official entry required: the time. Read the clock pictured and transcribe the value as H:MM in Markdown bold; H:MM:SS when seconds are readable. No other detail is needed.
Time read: **6:03**
